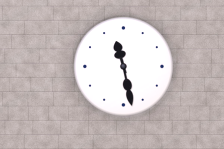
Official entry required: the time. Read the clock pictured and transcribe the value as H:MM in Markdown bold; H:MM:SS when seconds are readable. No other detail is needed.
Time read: **11:28**
